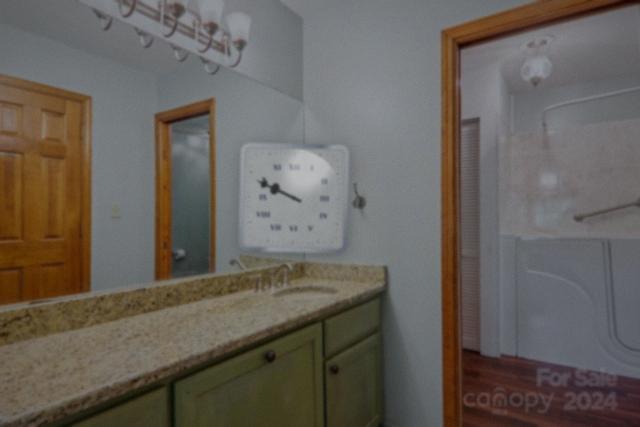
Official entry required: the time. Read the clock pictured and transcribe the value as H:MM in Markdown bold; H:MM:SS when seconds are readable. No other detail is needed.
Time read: **9:49**
